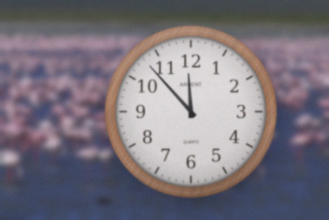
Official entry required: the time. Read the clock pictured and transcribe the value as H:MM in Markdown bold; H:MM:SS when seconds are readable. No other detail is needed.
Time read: **11:53**
